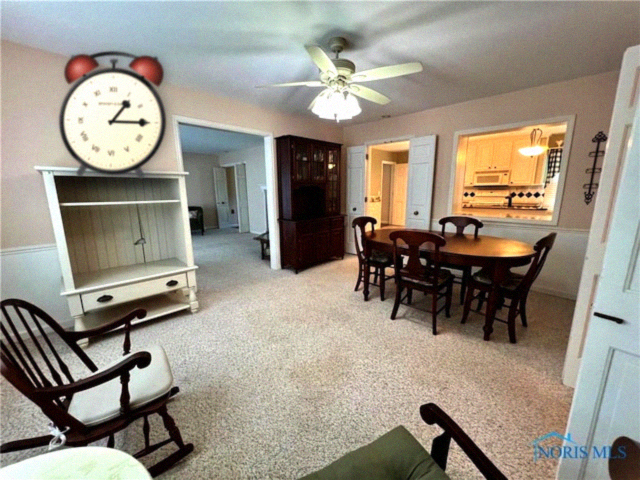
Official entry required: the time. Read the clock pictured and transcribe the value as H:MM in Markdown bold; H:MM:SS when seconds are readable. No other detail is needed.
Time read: **1:15**
